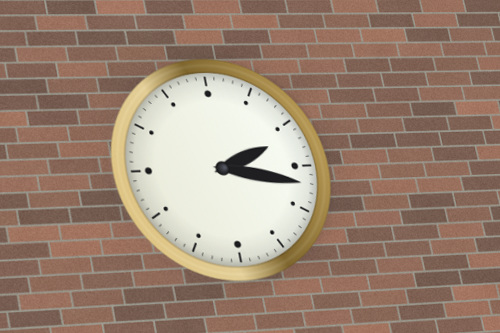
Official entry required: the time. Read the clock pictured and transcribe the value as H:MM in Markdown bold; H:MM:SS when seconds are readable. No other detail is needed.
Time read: **2:17**
